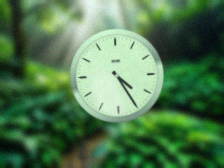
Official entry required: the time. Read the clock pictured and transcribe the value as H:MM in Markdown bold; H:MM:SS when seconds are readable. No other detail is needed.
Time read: **4:25**
